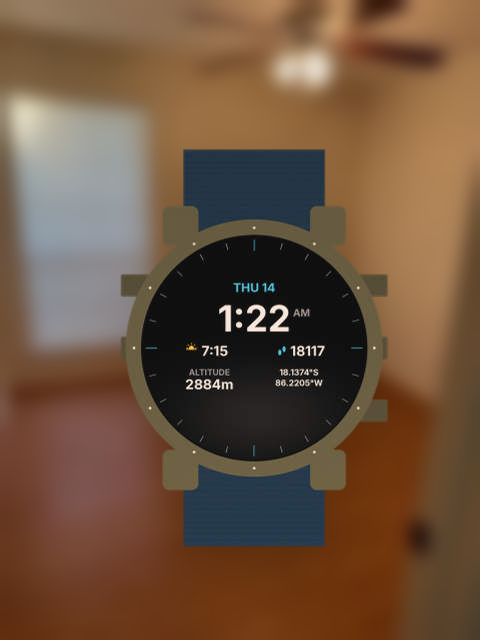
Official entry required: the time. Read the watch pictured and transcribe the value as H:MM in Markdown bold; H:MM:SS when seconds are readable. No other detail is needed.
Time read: **1:22**
